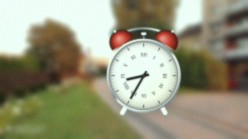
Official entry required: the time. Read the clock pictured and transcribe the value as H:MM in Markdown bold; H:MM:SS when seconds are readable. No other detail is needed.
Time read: **8:35**
